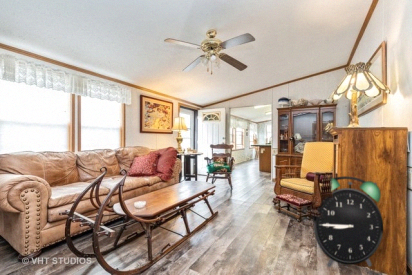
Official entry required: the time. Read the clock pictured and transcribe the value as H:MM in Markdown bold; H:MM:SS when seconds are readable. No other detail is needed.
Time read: **8:45**
